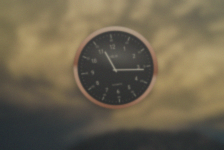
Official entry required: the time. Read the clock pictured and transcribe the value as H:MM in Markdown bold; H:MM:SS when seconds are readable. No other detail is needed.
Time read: **11:16**
